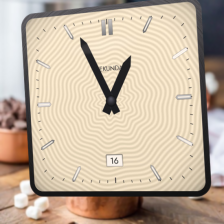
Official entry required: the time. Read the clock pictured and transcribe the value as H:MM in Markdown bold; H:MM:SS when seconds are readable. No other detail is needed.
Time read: **12:56**
